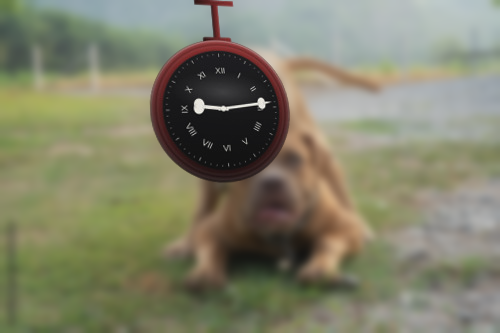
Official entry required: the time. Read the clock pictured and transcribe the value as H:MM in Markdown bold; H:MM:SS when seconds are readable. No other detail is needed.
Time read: **9:14**
